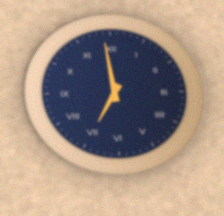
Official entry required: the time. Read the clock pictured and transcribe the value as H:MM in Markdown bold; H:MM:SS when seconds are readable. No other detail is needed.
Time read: **6:59**
